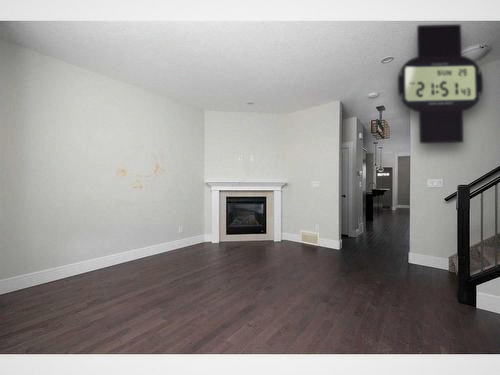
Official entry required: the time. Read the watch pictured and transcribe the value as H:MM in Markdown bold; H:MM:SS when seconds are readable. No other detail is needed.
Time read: **21:51**
